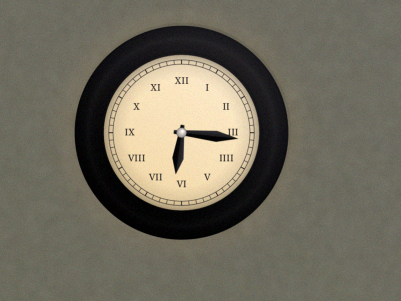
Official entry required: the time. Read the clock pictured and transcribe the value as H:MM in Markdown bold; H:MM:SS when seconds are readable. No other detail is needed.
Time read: **6:16**
